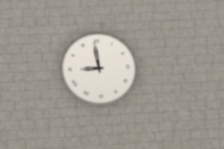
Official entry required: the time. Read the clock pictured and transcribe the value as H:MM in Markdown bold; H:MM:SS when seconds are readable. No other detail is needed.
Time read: **8:59**
